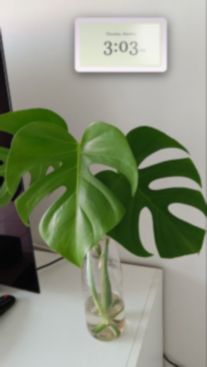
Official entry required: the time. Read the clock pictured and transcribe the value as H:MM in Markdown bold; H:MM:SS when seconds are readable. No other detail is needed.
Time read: **3:03**
